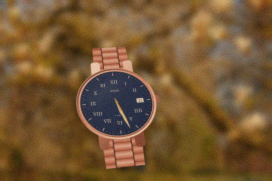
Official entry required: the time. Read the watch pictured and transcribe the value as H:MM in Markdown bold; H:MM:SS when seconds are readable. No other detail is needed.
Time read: **5:27**
